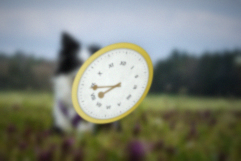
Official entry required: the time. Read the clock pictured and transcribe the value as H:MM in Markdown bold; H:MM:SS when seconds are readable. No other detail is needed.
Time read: **7:44**
